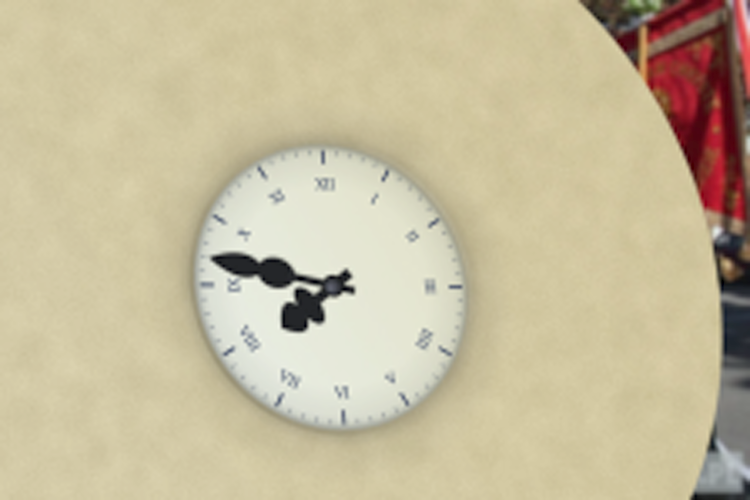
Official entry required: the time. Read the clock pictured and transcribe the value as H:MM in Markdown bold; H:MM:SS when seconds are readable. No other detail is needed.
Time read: **7:47**
